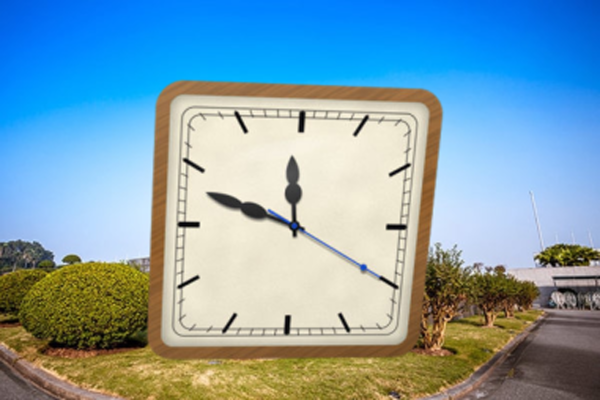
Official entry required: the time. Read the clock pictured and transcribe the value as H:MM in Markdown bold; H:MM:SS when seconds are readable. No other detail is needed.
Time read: **11:48:20**
